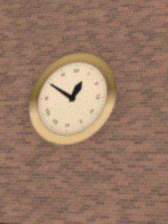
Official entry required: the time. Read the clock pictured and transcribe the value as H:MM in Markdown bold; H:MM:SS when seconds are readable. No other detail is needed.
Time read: **12:50**
